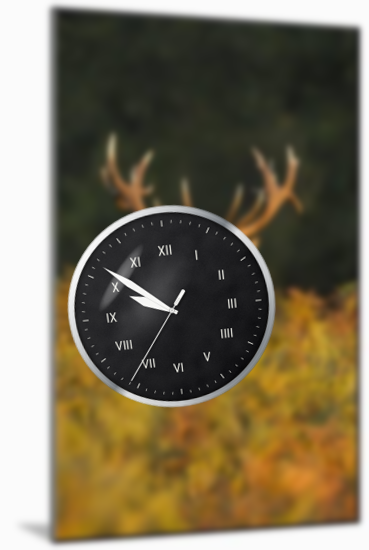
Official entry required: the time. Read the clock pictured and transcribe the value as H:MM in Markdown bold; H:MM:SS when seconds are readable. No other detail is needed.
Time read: **9:51:36**
